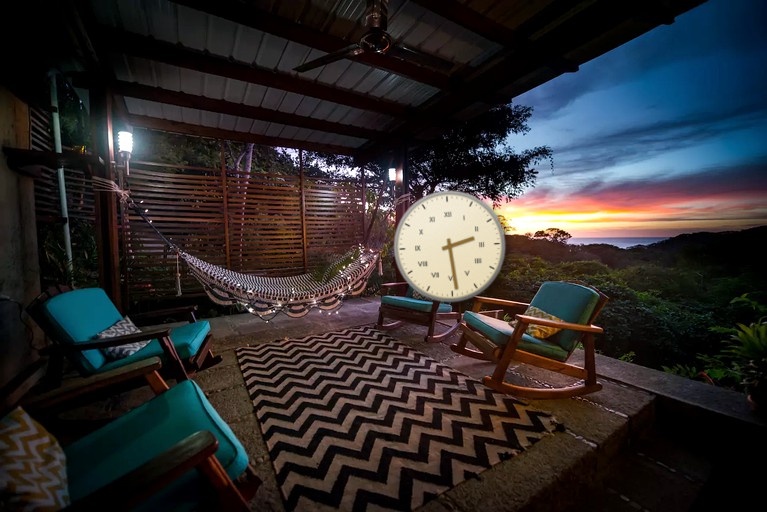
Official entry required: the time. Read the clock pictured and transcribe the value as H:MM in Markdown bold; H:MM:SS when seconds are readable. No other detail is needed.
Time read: **2:29**
